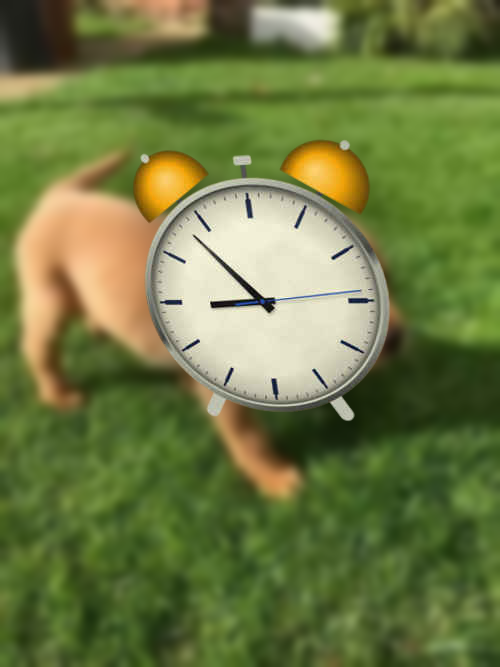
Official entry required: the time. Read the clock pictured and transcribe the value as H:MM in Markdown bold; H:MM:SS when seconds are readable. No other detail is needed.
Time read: **8:53:14**
